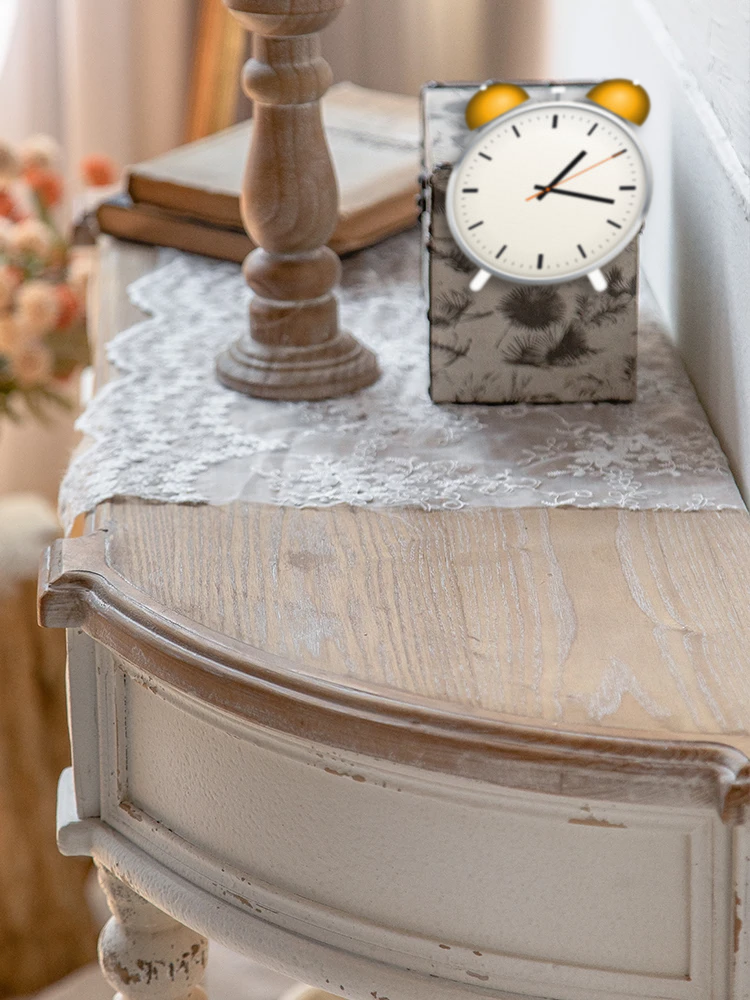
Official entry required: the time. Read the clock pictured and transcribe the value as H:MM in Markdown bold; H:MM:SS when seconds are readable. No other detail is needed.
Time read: **1:17:10**
